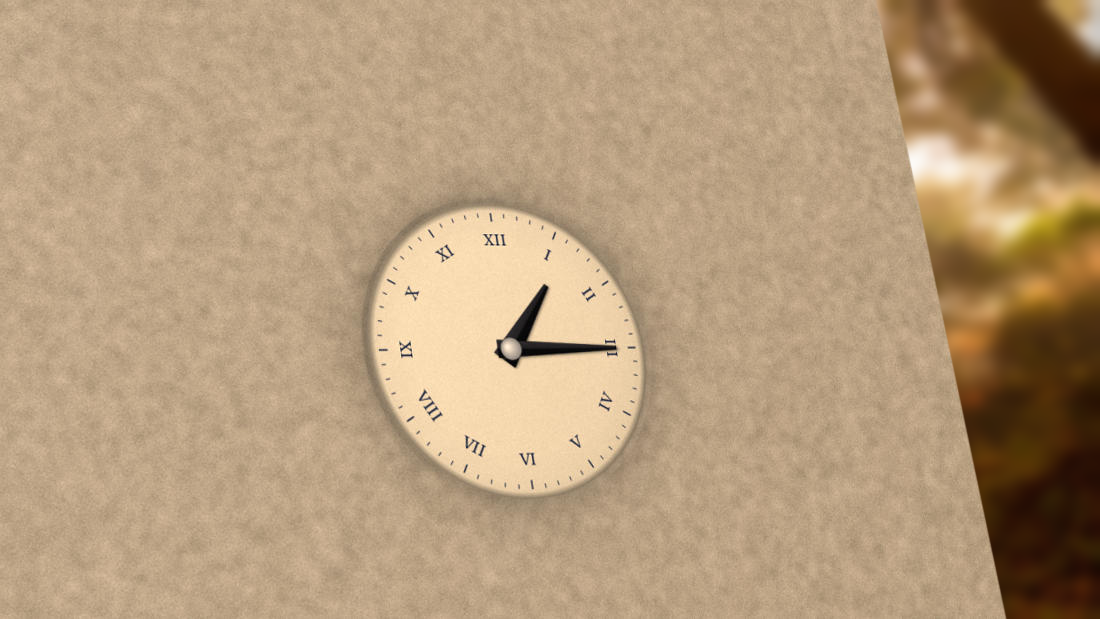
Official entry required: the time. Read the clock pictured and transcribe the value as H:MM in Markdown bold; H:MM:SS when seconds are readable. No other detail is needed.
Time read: **1:15**
